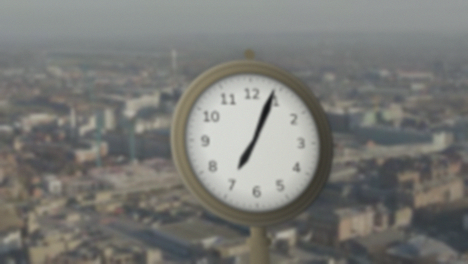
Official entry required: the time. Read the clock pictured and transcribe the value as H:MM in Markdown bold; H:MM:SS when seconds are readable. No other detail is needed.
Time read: **7:04**
